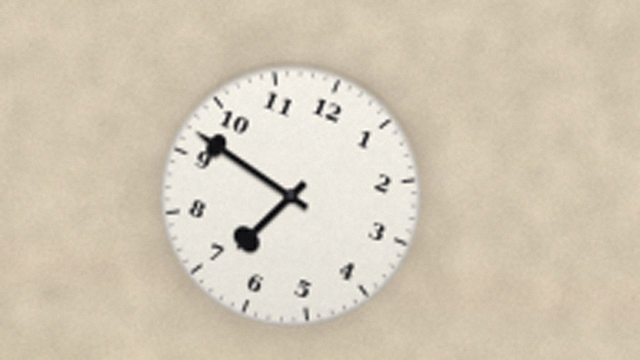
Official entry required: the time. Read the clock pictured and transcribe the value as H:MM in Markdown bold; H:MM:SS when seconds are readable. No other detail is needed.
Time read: **6:47**
